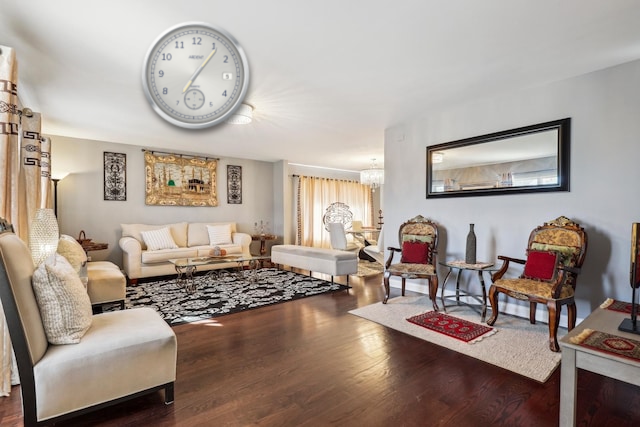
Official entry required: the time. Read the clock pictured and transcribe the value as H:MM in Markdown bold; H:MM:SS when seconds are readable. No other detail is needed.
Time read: **7:06**
